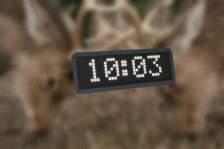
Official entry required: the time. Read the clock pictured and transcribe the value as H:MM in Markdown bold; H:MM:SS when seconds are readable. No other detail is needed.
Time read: **10:03**
